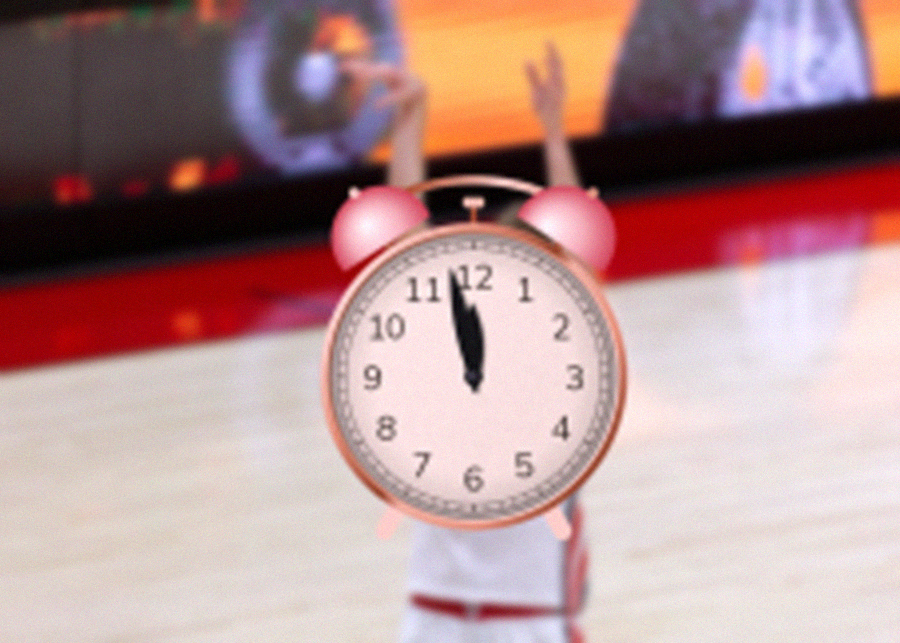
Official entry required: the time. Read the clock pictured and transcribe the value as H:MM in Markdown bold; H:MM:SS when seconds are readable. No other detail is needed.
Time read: **11:58**
